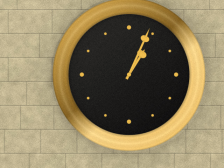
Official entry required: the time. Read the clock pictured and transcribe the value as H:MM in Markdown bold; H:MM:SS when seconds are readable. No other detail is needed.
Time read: **1:04**
